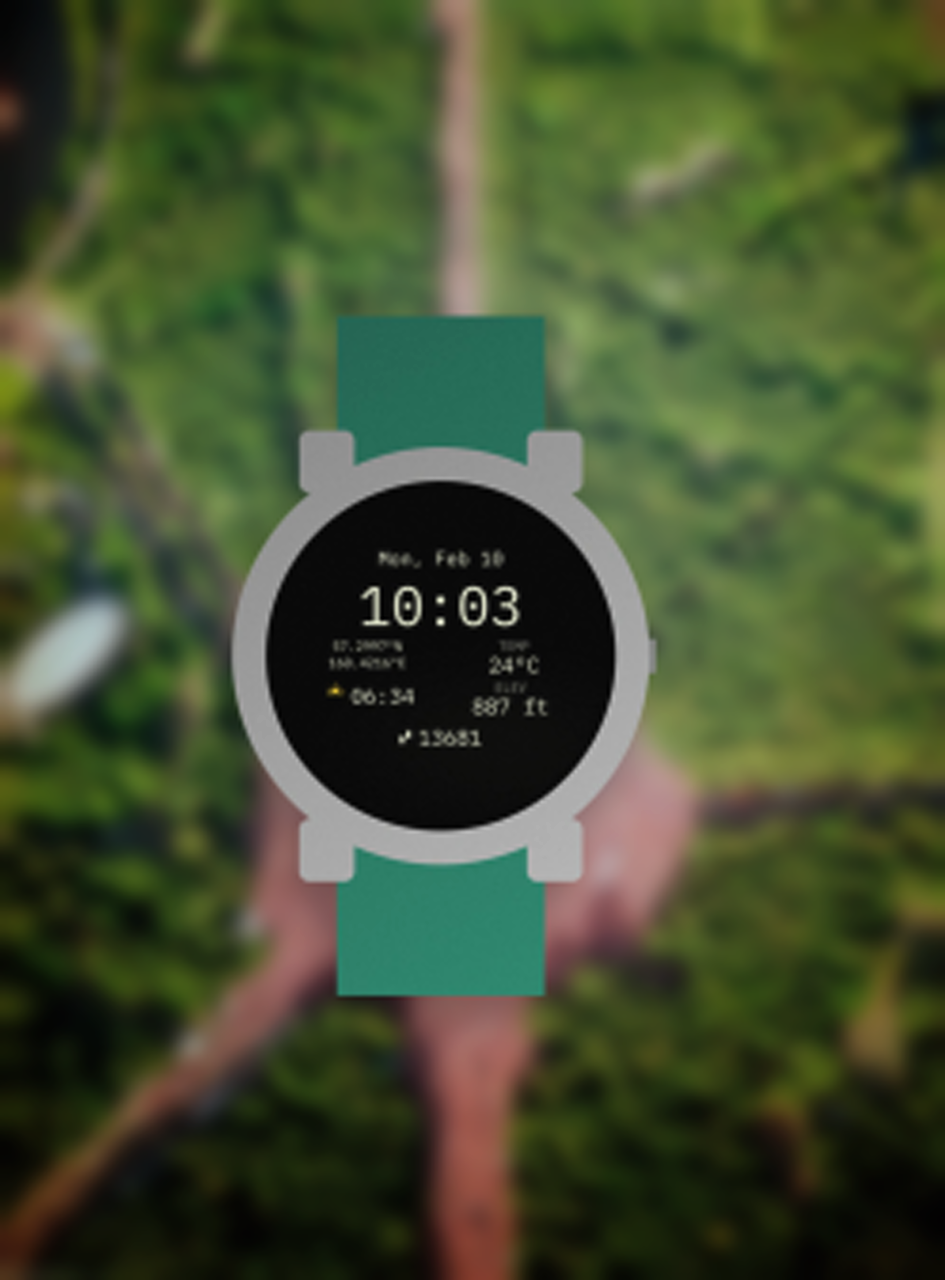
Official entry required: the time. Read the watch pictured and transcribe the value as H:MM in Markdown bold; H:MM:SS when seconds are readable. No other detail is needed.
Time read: **10:03**
